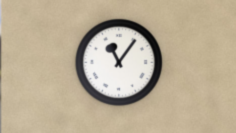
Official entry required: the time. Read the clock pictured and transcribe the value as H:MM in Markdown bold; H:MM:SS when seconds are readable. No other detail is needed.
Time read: **11:06**
